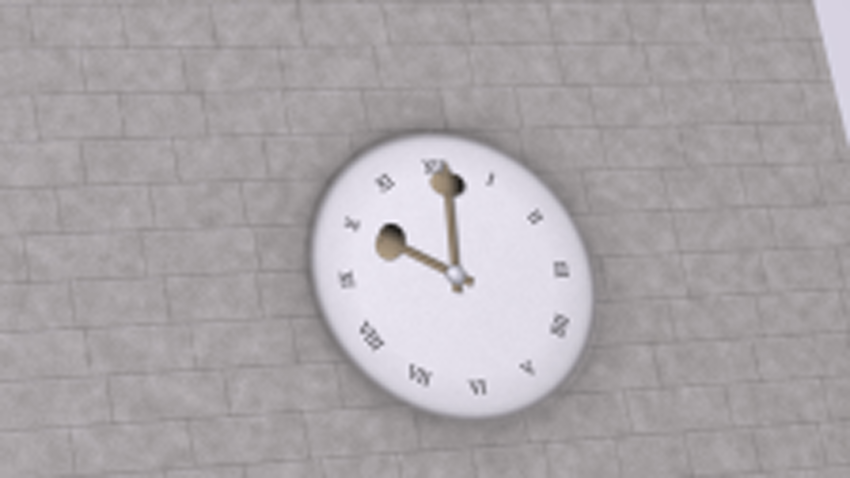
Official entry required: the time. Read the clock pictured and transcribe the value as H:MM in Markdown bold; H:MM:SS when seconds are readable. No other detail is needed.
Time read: **10:01**
